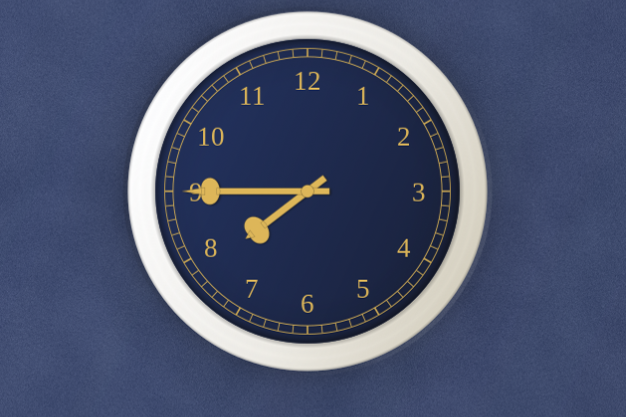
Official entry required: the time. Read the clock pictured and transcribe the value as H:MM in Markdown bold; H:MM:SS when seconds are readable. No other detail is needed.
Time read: **7:45**
